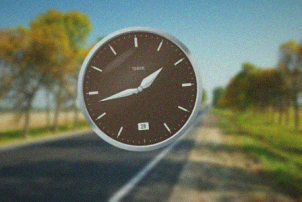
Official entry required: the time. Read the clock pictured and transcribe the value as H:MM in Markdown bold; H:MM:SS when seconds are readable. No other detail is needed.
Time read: **1:43**
